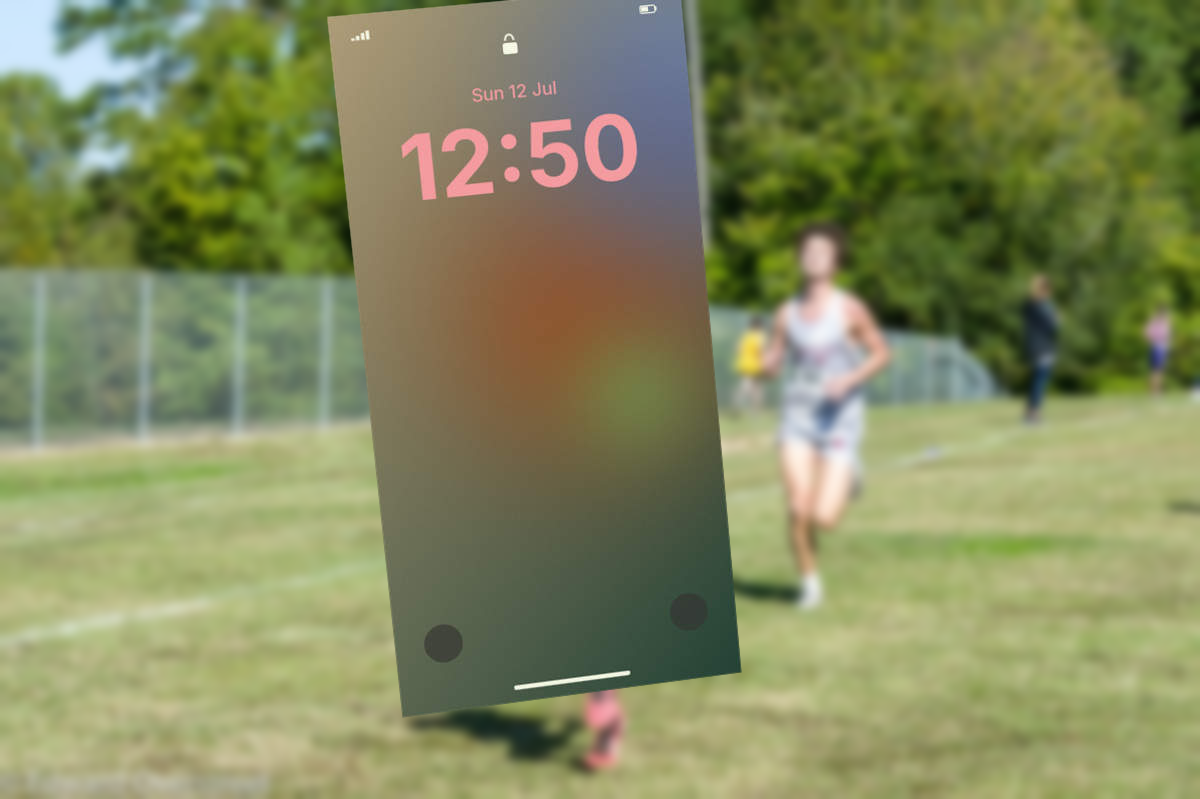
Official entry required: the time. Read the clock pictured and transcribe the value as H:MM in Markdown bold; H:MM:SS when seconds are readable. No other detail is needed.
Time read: **12:50**
